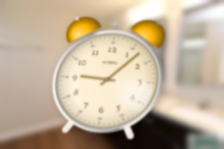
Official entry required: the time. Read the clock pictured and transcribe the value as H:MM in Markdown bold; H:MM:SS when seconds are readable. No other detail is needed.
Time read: **9:07**
